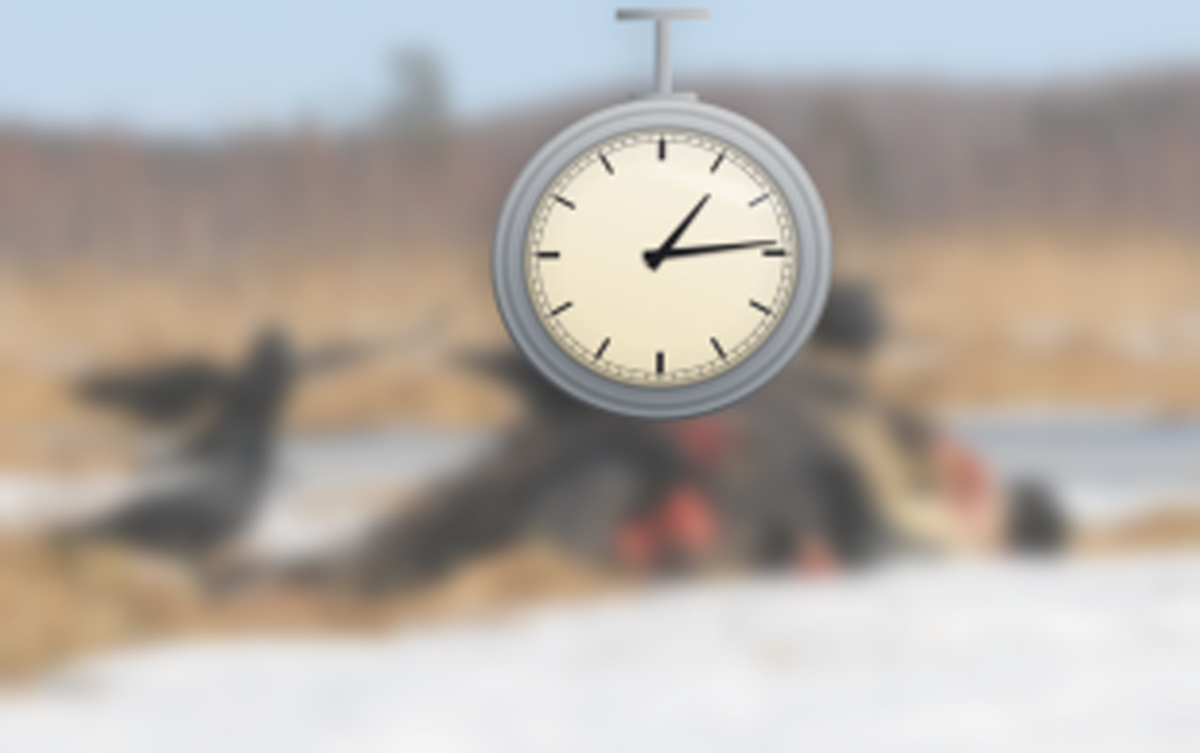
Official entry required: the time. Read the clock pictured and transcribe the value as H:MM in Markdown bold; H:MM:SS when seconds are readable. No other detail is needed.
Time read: **1:14**
